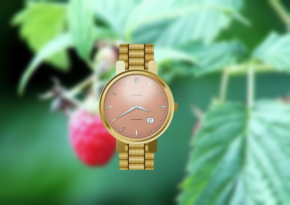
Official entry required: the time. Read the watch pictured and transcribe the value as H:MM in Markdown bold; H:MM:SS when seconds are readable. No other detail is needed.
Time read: **3:40**
